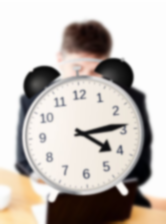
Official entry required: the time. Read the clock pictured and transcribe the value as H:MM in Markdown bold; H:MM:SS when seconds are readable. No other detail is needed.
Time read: **4:14**
